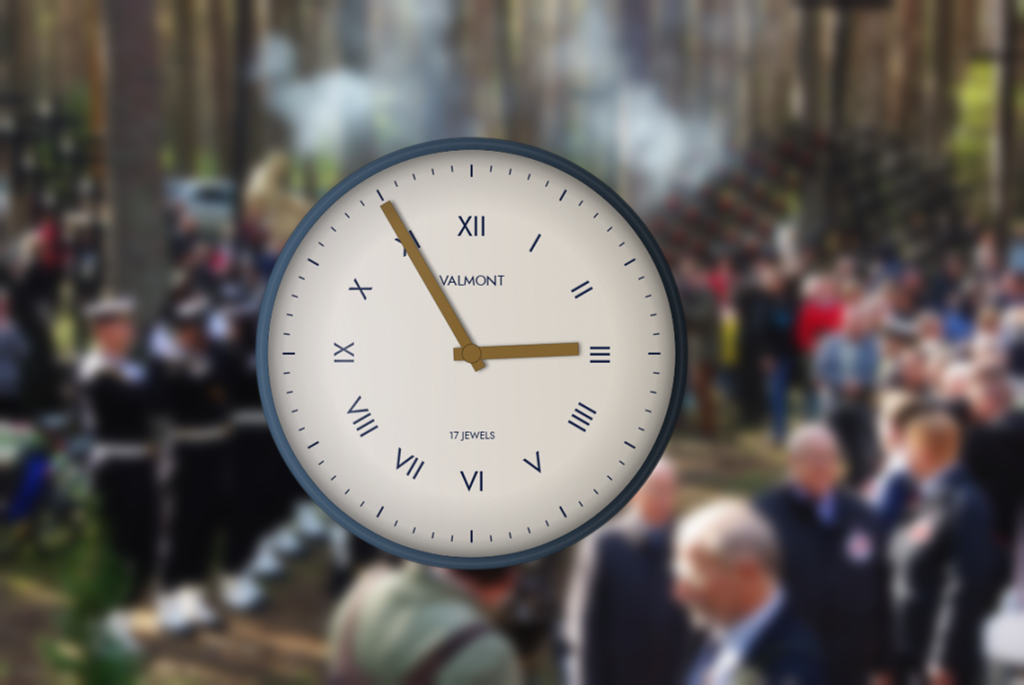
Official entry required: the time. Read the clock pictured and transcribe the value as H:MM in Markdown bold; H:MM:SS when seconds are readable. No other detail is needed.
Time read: **2:55**
